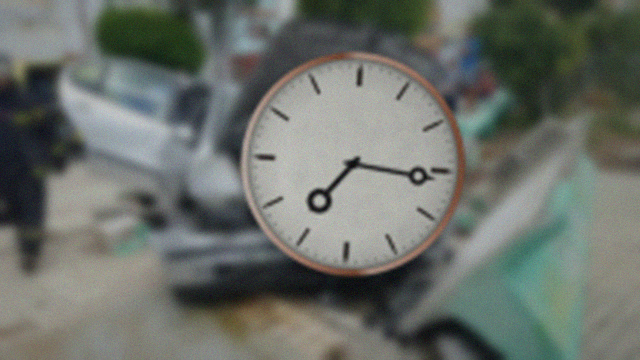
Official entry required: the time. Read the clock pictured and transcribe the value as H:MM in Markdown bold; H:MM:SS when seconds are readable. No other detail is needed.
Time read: **7:16**
